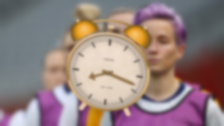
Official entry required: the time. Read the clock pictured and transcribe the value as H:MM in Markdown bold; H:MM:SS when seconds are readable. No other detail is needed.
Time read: **8:18**
